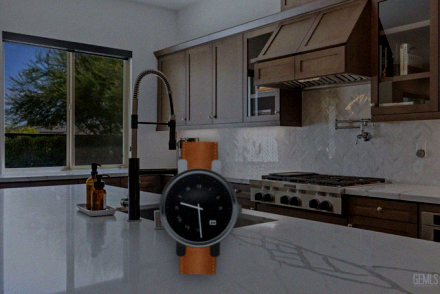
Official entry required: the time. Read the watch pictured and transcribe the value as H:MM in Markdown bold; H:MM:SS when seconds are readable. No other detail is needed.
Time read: **9:29**
